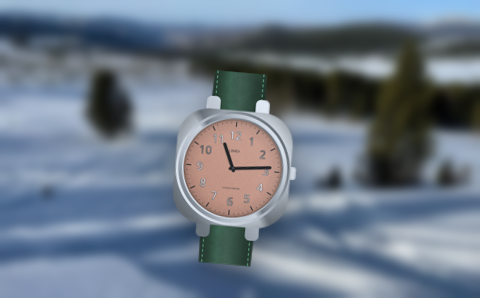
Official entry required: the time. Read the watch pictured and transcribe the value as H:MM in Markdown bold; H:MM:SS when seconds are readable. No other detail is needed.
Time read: **11:14**
